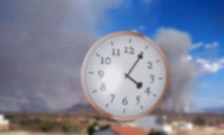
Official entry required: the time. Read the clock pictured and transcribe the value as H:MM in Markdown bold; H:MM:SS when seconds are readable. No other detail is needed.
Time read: **4:05**
